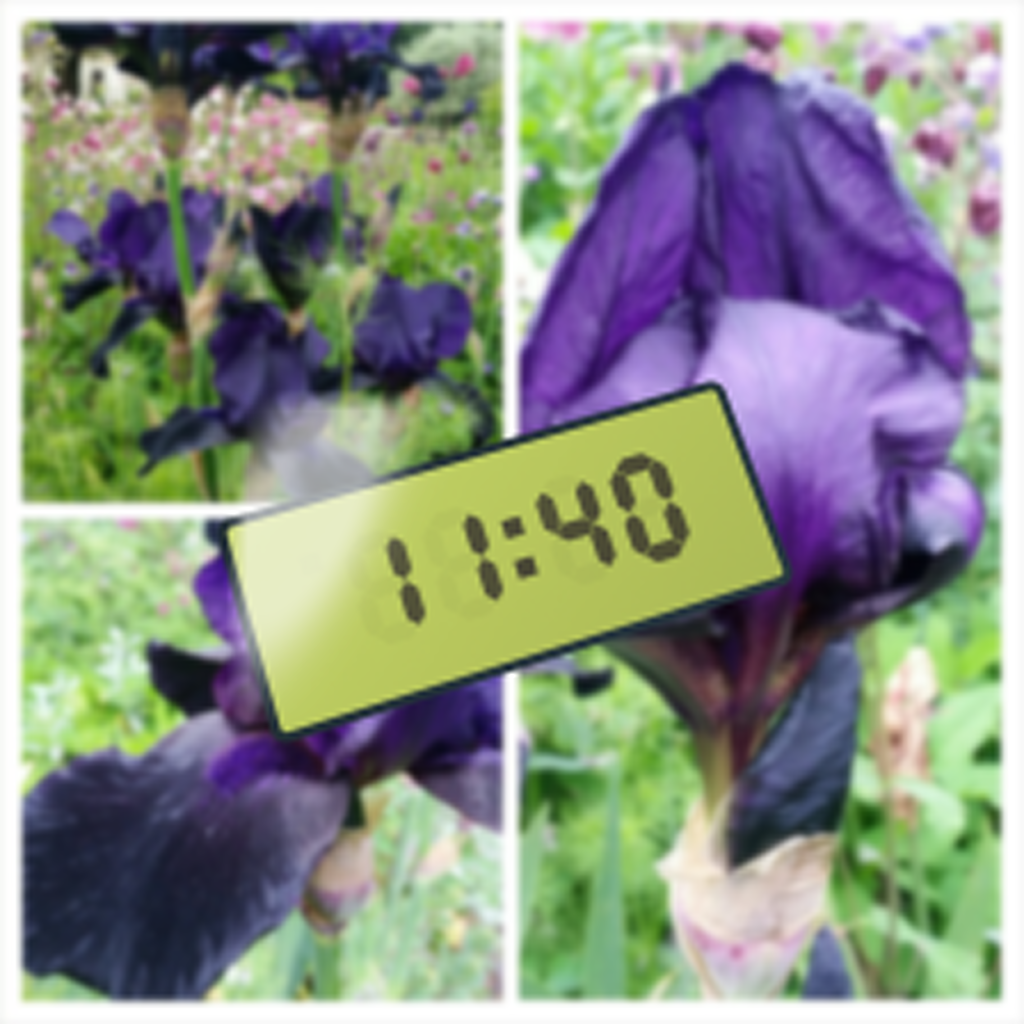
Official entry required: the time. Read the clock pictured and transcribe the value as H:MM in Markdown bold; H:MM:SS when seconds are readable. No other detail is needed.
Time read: **11:40**
